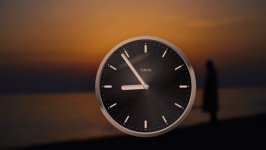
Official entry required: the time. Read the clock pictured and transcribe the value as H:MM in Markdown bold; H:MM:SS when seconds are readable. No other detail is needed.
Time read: **8:54**
